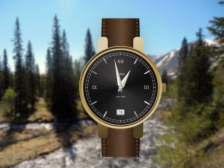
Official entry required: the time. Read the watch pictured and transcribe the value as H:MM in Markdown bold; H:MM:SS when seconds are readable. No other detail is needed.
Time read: **12:58**
